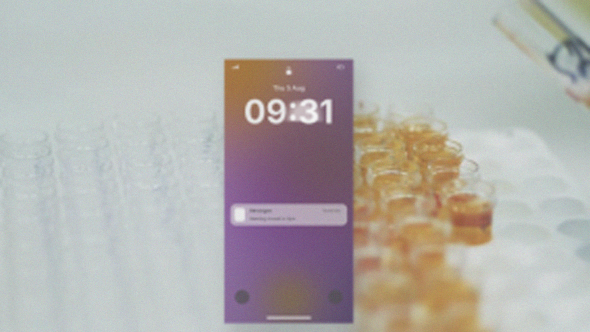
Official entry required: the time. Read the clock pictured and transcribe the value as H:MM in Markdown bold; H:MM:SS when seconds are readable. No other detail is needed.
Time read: **9:31**
